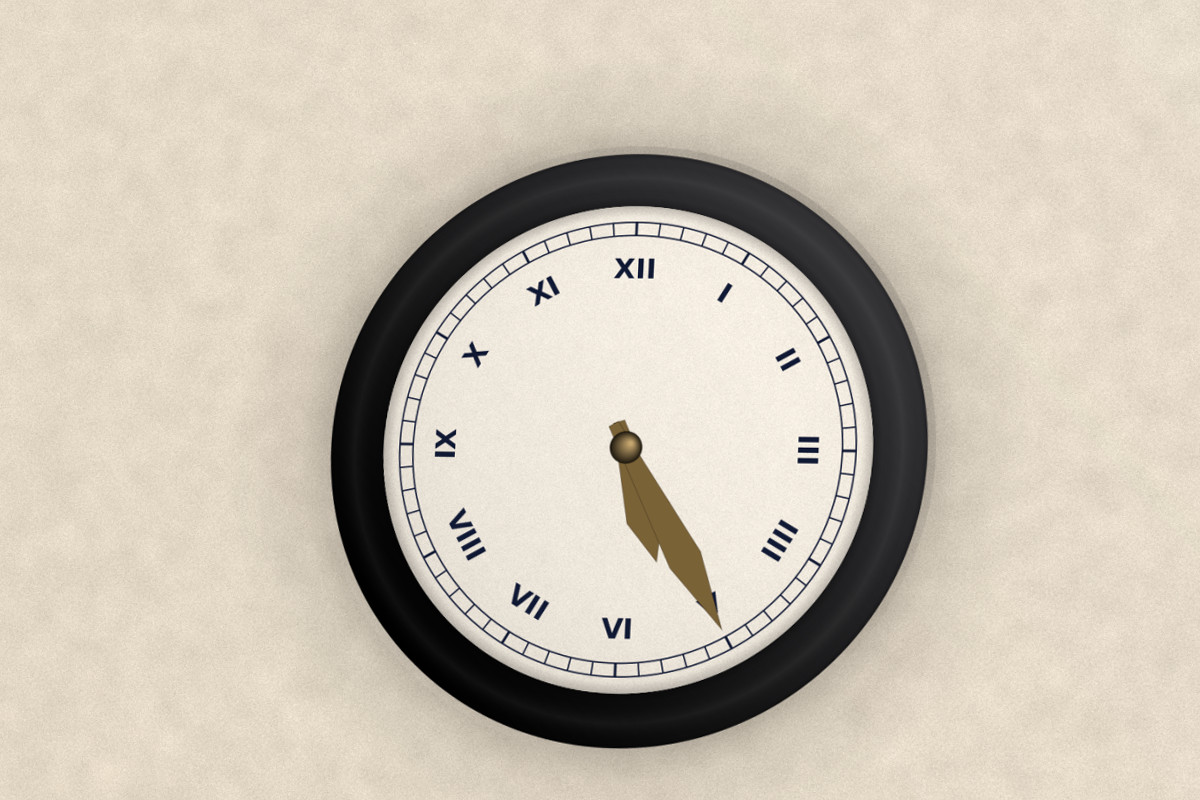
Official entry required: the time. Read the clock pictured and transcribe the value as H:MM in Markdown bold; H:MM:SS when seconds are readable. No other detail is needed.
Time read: **5:25**
